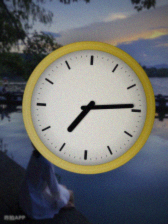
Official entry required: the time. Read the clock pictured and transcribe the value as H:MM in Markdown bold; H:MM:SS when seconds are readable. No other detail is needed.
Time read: **7:14**
